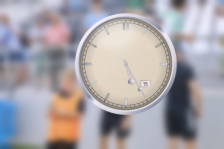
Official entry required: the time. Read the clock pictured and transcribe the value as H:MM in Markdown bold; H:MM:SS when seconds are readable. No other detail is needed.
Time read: **5:25**
